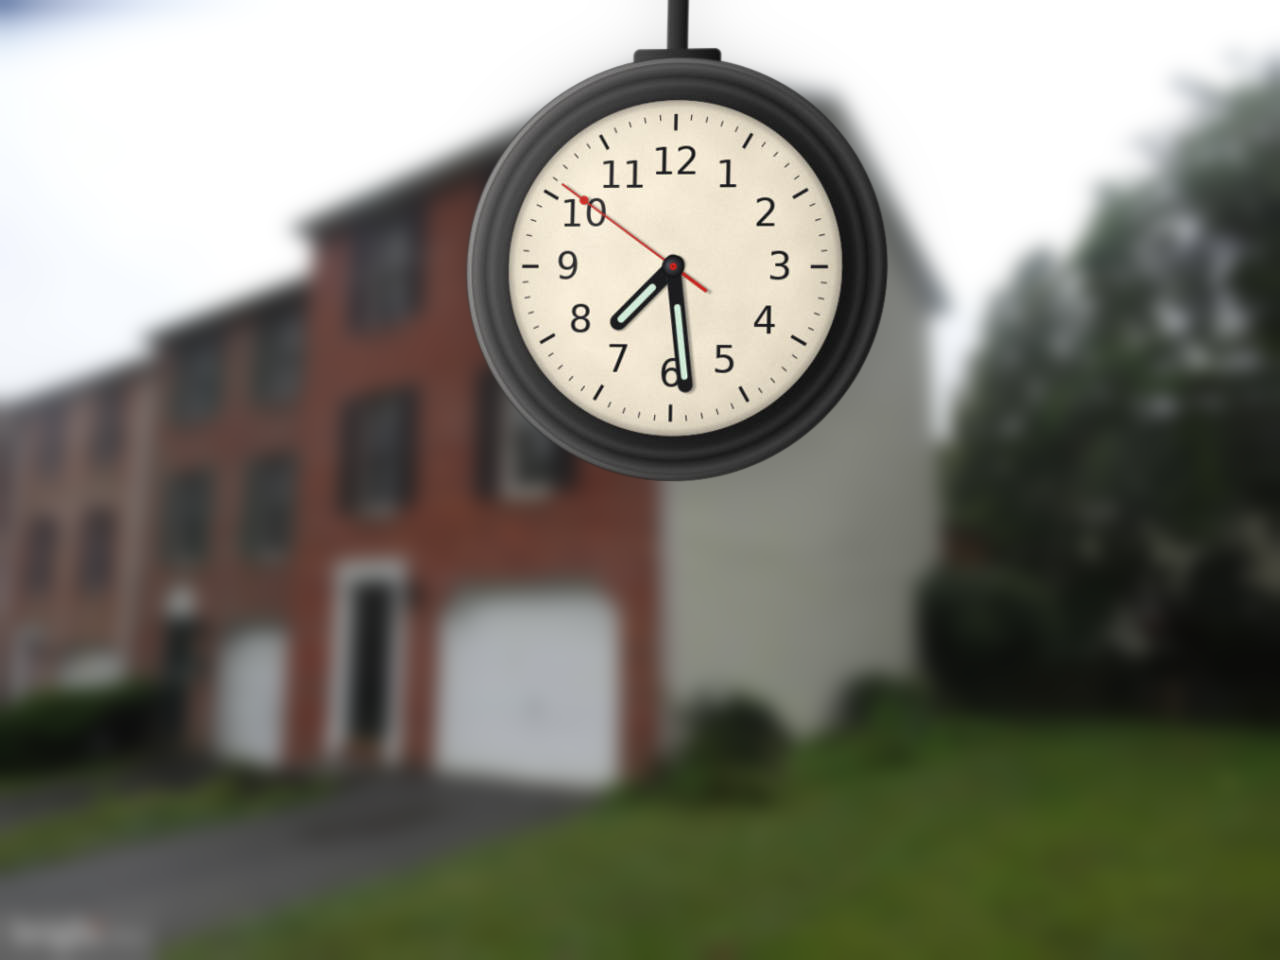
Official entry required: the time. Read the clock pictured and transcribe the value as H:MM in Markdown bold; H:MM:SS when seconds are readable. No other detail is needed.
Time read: **7:28:51**
